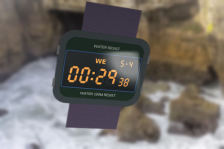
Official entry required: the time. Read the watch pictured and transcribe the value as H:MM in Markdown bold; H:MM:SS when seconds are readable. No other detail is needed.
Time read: **0:29:38**
